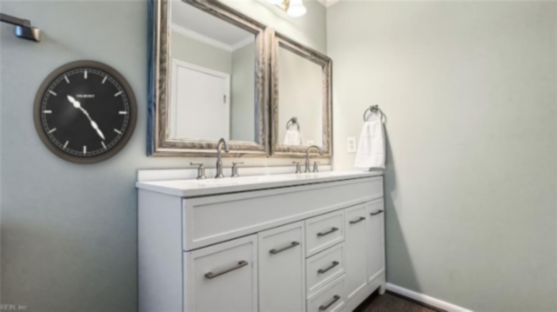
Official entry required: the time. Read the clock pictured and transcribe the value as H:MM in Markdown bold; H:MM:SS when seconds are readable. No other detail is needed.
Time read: **10:24**
